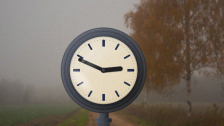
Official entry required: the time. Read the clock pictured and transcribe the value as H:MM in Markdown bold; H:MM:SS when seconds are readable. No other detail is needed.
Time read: **2:49**
